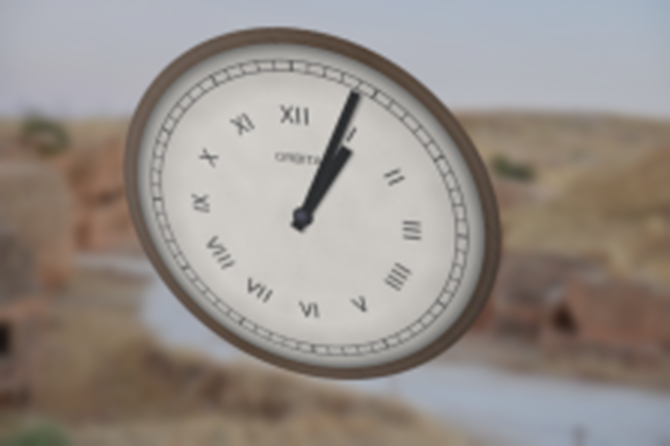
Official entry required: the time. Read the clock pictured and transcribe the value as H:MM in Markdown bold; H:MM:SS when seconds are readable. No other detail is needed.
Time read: **1:04**
